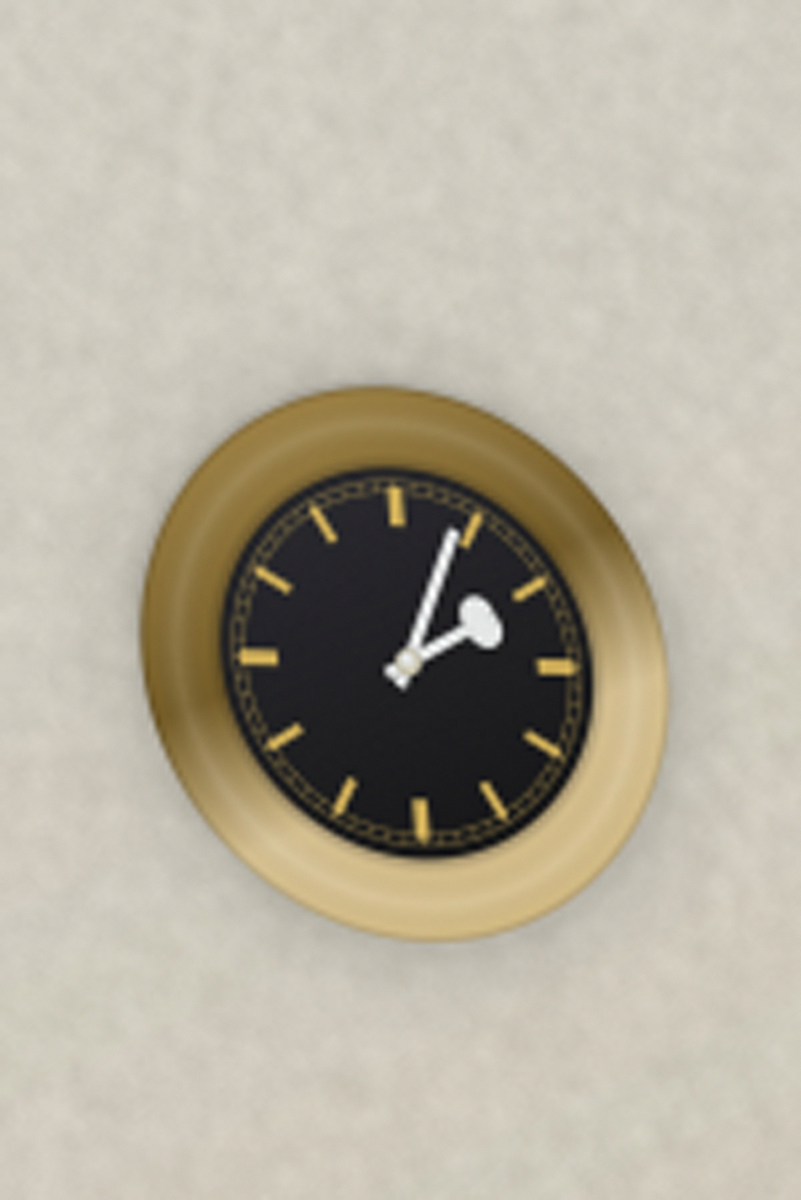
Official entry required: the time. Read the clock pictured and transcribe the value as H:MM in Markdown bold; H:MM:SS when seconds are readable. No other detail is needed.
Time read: **2:04**
